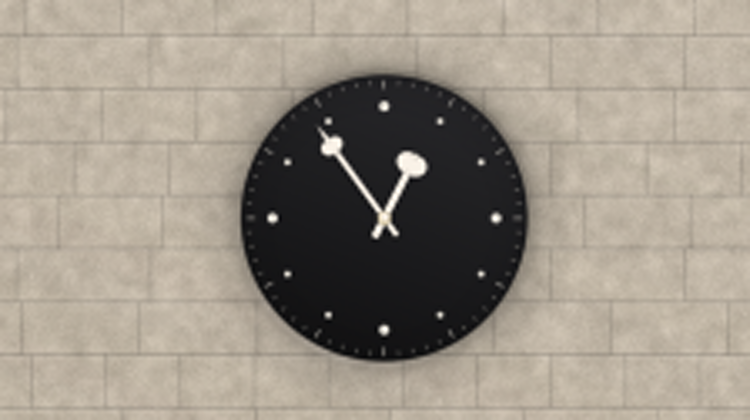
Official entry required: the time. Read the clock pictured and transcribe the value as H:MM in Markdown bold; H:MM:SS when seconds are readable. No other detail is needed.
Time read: **12:54**
